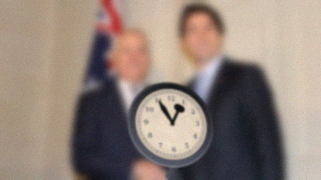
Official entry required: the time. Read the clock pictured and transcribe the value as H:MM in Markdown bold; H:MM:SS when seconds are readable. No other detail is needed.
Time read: **12:55**
